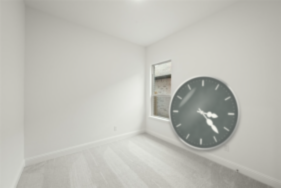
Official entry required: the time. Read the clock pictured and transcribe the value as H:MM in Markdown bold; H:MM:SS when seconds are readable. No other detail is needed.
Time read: **3:23**
